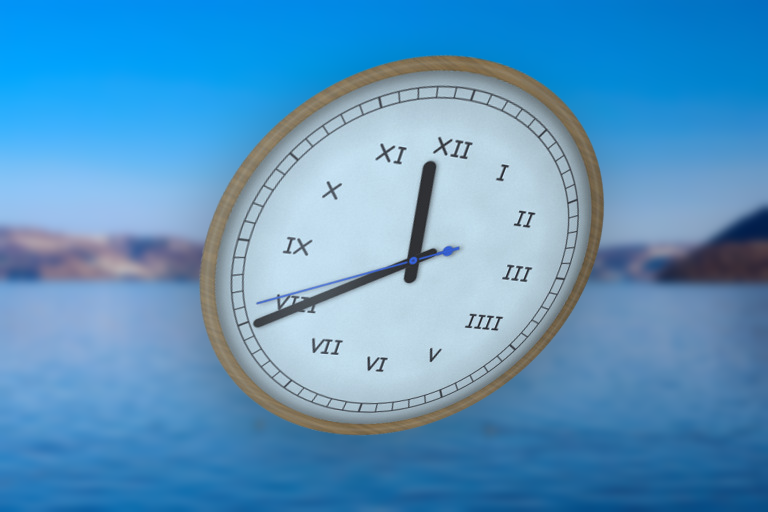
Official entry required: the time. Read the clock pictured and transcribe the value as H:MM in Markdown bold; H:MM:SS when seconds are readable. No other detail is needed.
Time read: **11:39:41**
